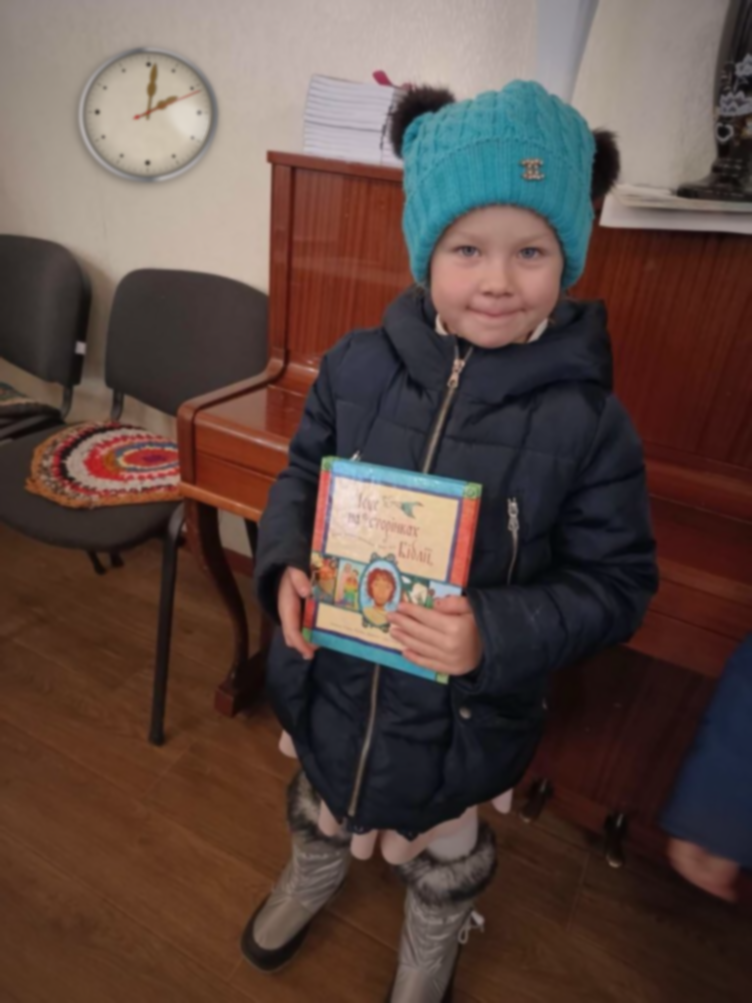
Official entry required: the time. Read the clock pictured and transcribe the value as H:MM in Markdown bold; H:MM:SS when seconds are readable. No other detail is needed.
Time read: **2:01:11**
